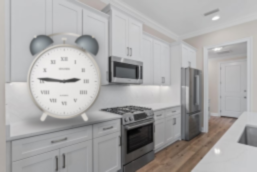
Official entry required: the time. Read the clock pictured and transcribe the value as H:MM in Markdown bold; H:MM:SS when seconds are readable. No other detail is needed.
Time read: **2:46**
